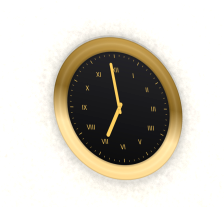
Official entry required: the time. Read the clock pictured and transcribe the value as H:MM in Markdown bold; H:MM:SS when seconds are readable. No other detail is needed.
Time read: **6:59**
